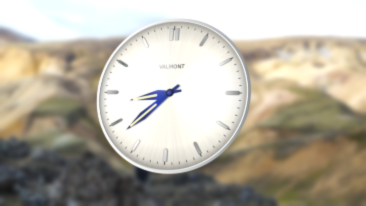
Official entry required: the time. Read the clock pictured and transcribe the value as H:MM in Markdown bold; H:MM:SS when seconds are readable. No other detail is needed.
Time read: **8:38**
